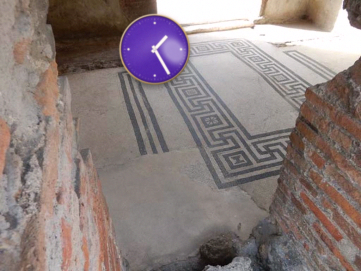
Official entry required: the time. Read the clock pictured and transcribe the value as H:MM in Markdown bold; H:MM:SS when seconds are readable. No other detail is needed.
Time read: **1:25**
